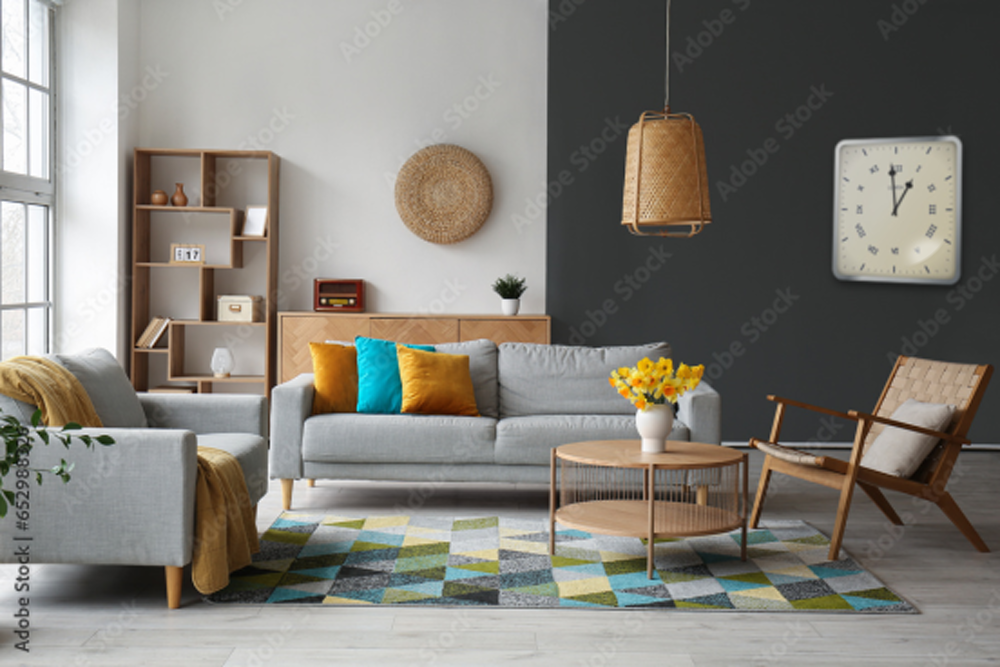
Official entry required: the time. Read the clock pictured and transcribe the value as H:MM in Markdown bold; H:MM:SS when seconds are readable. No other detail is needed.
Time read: **12:59**
